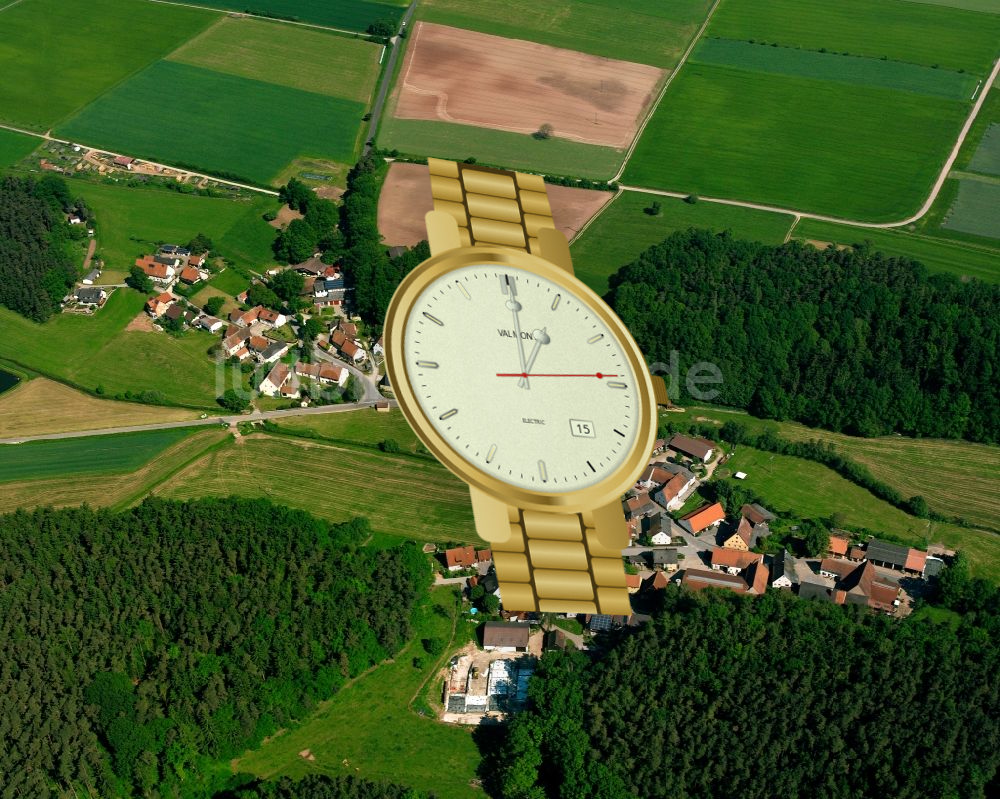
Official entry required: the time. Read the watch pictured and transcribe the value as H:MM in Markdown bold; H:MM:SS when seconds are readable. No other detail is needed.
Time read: **1:00:14**
